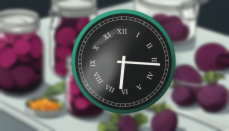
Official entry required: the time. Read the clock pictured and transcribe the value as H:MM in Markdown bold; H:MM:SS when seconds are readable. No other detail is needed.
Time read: **6:16**
